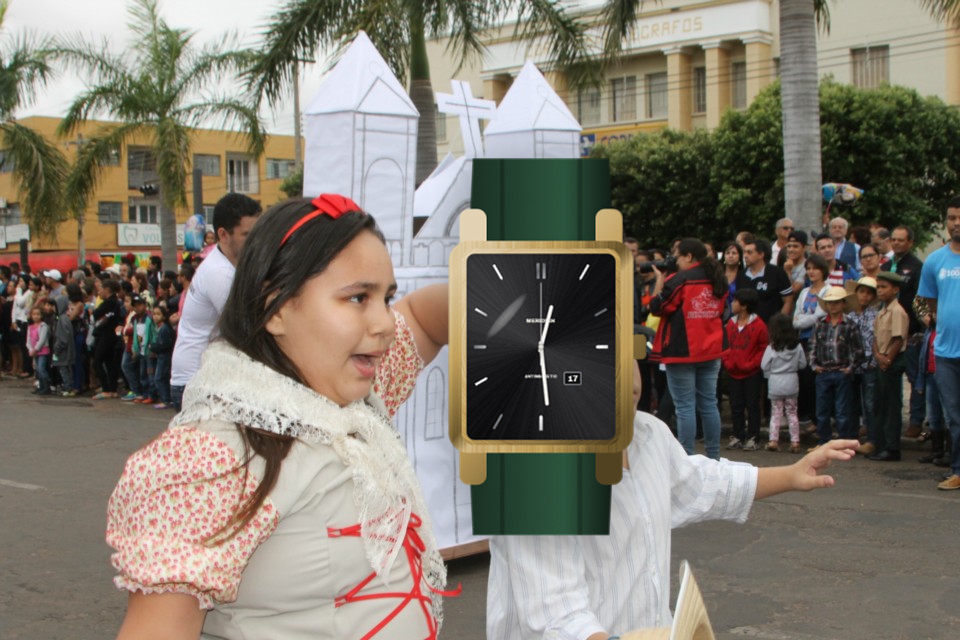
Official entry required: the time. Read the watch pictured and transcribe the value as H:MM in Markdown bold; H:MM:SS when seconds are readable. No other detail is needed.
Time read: **12:29:00**
